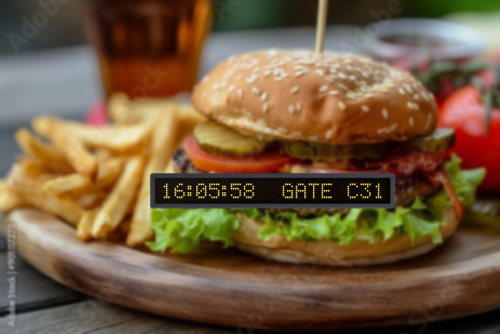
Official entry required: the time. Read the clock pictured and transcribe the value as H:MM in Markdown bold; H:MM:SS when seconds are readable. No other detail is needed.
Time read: **16:05:58**
